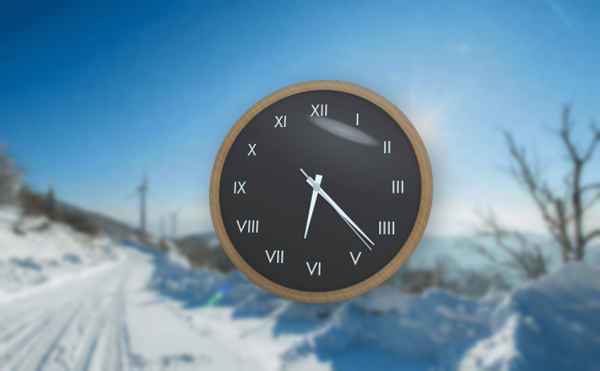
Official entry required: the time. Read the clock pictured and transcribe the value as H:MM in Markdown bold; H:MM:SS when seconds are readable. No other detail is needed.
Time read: **6:22:23**
